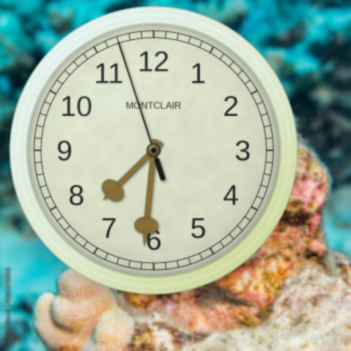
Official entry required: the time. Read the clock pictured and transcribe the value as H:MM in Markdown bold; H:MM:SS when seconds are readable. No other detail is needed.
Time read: **7:30:57**
